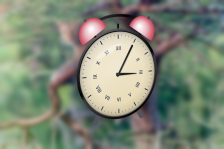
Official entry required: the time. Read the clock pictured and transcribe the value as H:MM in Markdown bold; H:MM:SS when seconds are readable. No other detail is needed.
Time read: **3:05**
